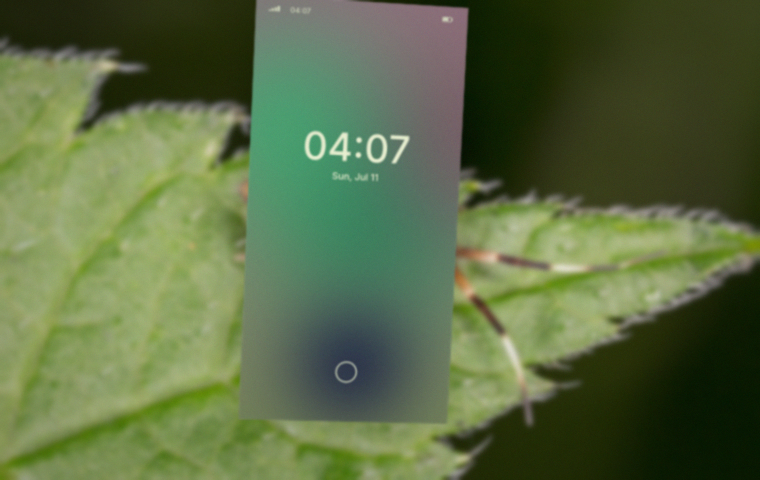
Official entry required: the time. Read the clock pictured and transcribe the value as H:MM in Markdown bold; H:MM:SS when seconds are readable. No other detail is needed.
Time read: **4:07**
